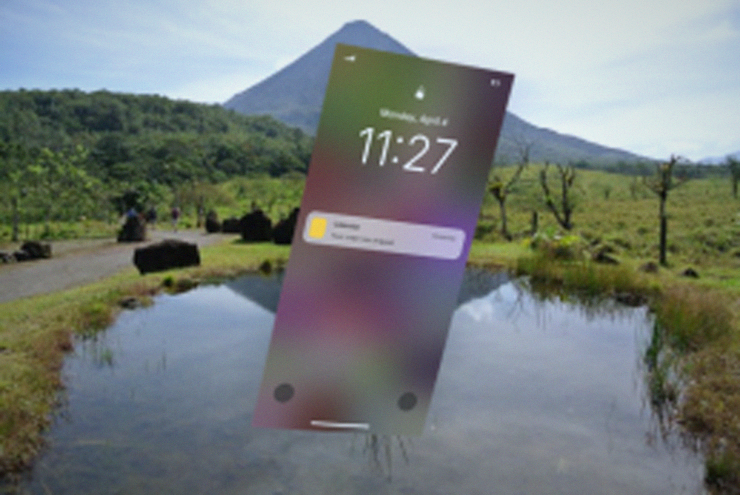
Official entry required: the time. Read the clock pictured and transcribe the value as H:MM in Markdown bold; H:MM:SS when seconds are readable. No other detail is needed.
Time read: **11:27**
